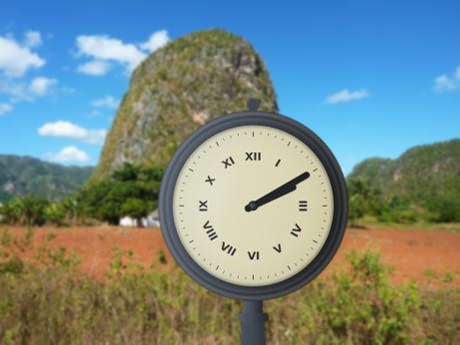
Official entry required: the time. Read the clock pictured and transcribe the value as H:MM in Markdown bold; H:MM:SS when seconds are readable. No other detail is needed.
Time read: **2:10**
